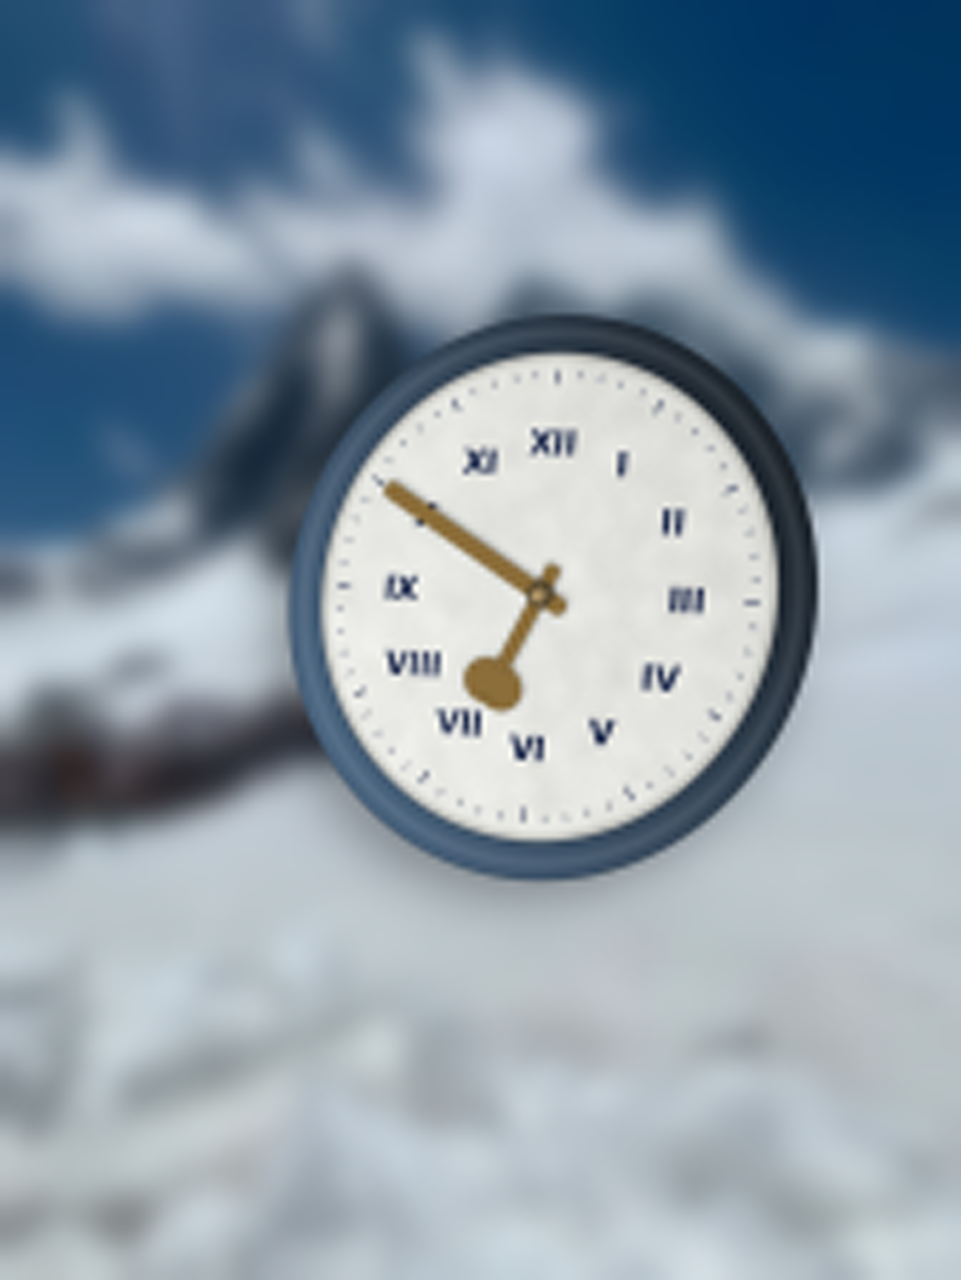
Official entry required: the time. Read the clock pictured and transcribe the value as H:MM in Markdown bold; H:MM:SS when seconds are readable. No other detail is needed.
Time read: **6:50**
